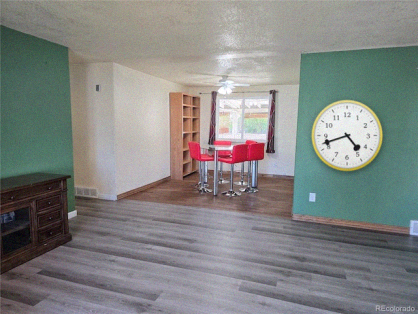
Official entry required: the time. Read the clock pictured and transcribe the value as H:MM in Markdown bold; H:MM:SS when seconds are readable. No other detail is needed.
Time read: **4:42**
